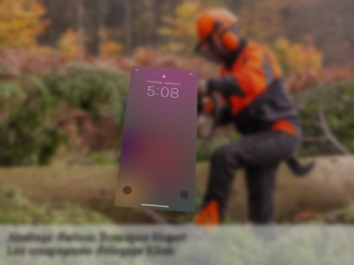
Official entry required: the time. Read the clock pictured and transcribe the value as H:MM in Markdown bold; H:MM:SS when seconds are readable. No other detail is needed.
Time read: **5:08**
